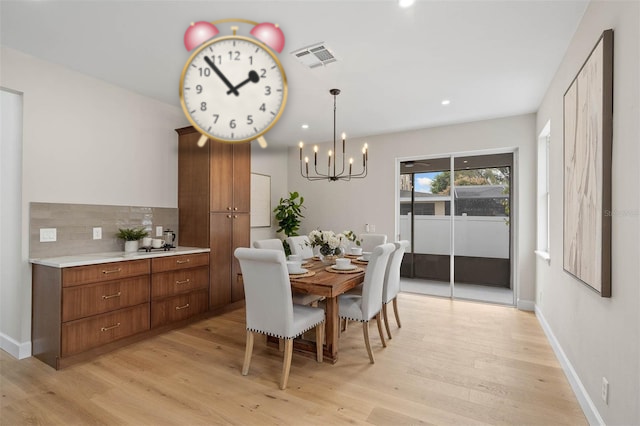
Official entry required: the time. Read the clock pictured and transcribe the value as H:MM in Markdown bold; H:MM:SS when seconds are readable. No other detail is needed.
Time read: **1:53**
